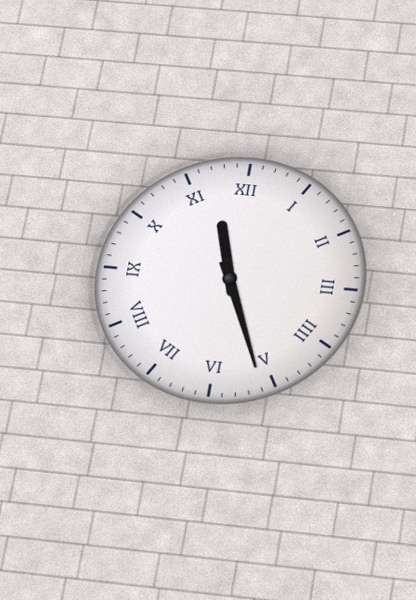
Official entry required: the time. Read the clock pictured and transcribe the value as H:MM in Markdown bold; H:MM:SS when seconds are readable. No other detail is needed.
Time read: **11:26**
